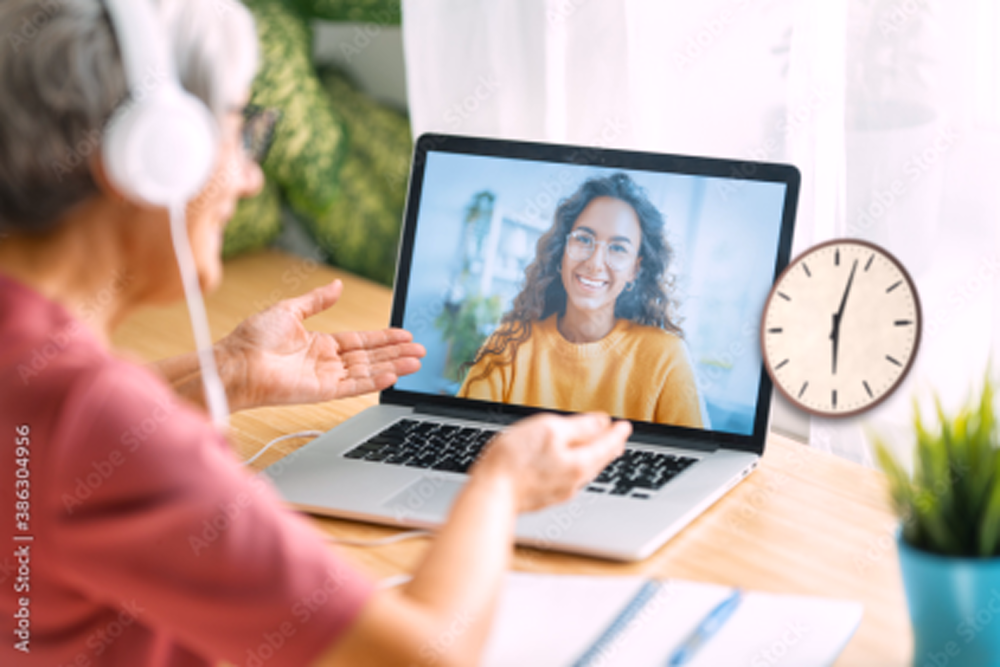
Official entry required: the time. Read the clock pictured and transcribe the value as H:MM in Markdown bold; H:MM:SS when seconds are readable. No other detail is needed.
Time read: **6:03**
